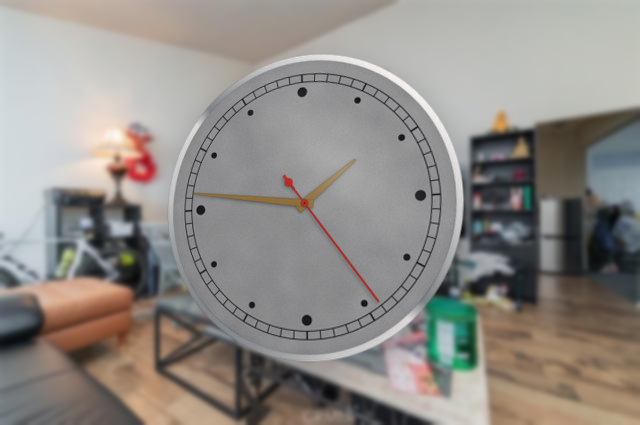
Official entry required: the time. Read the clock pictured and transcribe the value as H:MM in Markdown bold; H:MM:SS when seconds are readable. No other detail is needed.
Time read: **1:46:24**
